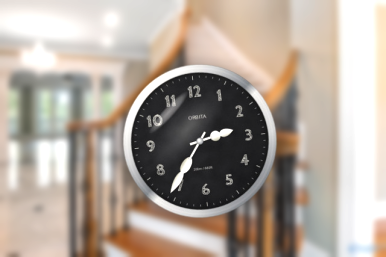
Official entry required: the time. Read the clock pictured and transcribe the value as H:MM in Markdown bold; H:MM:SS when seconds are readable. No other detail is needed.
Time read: **2:36**
